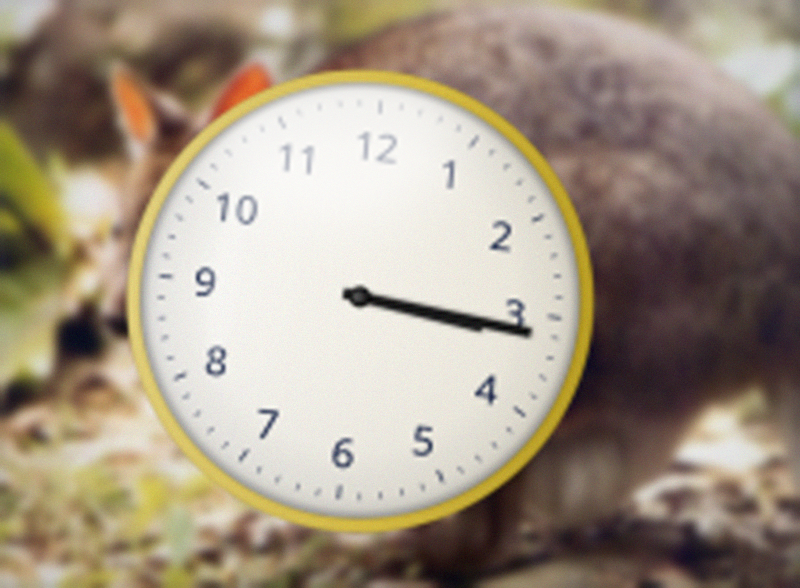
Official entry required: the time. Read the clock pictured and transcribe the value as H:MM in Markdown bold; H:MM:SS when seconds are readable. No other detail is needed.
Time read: **3:16**
